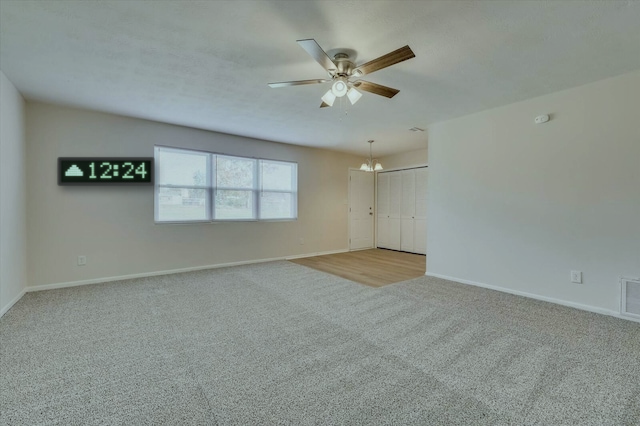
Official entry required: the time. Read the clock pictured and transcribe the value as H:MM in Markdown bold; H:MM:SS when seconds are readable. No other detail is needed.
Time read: **12:24**
